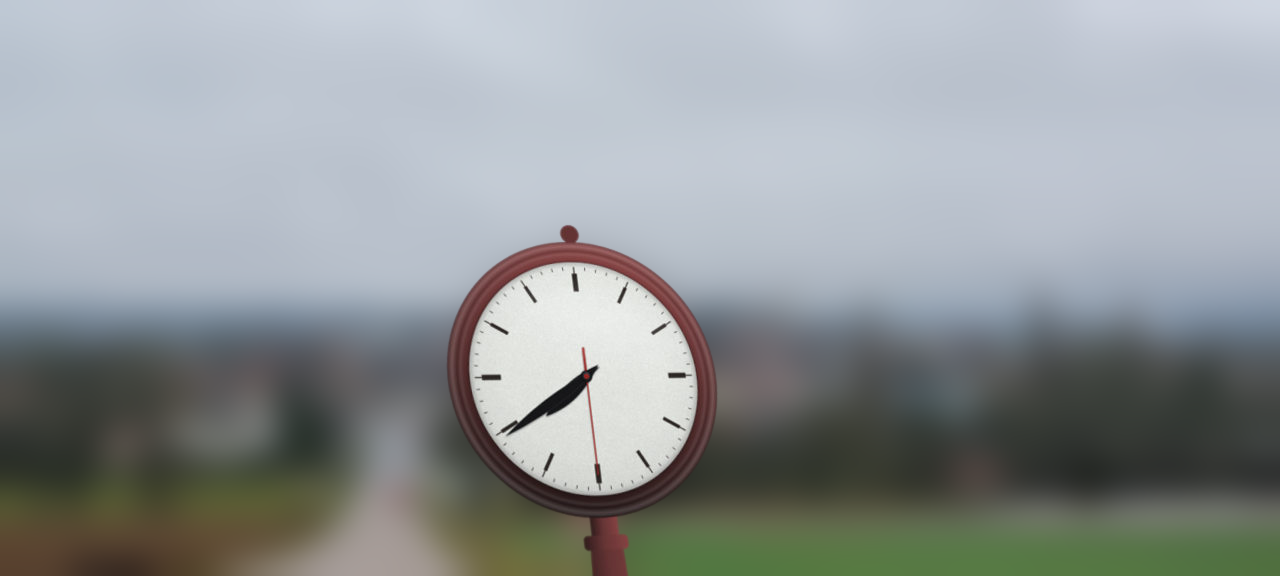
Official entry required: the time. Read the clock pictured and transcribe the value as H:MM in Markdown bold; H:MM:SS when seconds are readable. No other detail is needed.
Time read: **7:39:30**
